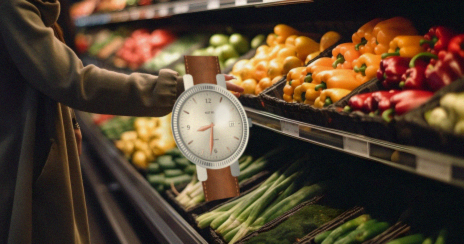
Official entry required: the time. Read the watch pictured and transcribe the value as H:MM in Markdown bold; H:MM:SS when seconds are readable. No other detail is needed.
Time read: **8:32**
